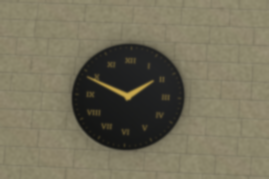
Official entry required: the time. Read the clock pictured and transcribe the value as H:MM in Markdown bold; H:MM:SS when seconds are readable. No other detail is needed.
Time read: **1:49**
